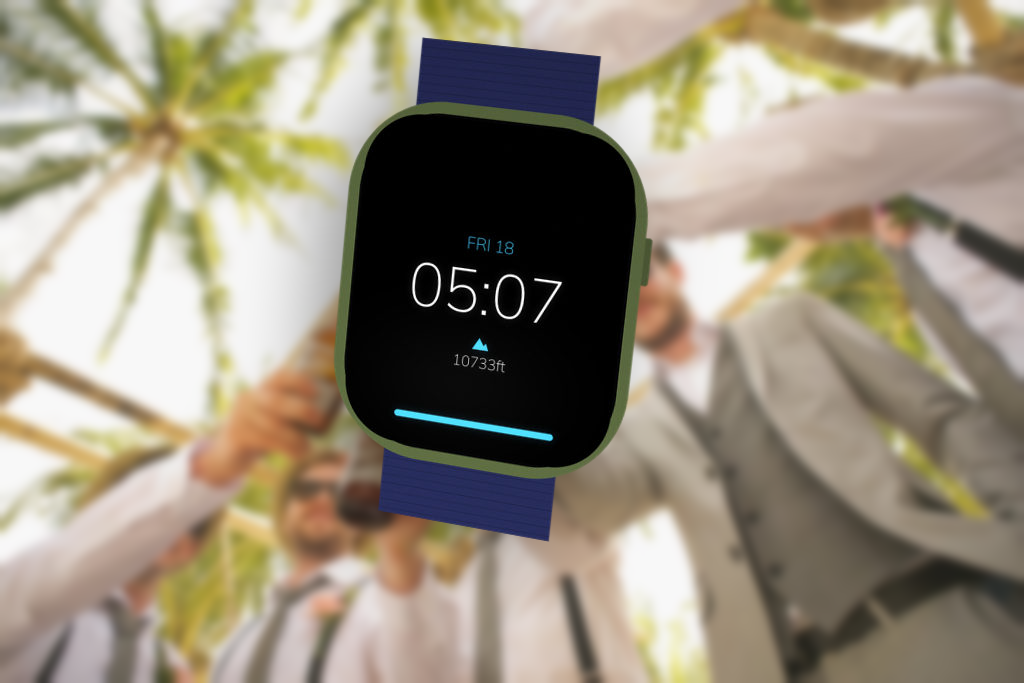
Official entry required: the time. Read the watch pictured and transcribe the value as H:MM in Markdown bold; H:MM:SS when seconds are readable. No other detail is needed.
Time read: **5:07**
